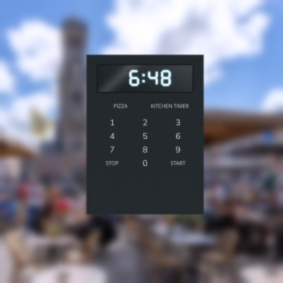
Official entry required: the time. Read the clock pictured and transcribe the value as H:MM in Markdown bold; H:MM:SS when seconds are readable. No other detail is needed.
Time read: **6:48**
